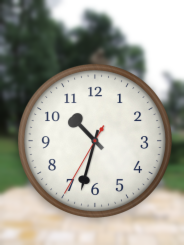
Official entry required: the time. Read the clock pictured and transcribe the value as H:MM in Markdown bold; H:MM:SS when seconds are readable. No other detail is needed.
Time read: **10:32:35**
